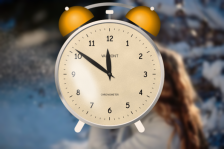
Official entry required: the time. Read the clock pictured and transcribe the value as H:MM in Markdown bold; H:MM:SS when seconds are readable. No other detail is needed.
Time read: **11:51**
